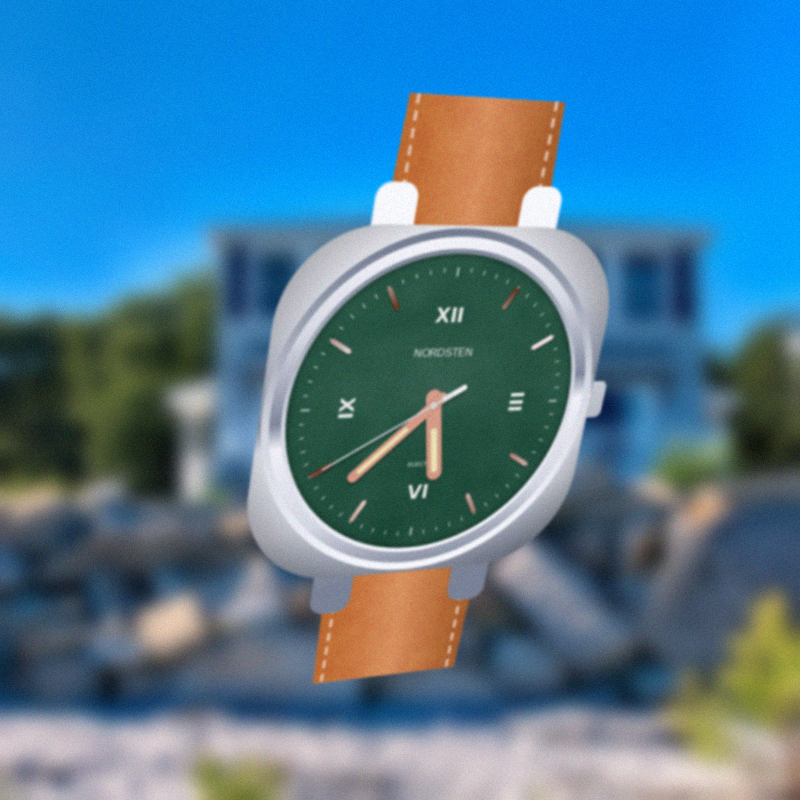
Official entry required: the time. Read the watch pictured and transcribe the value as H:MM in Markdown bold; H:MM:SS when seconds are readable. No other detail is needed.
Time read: **5:37:40**
